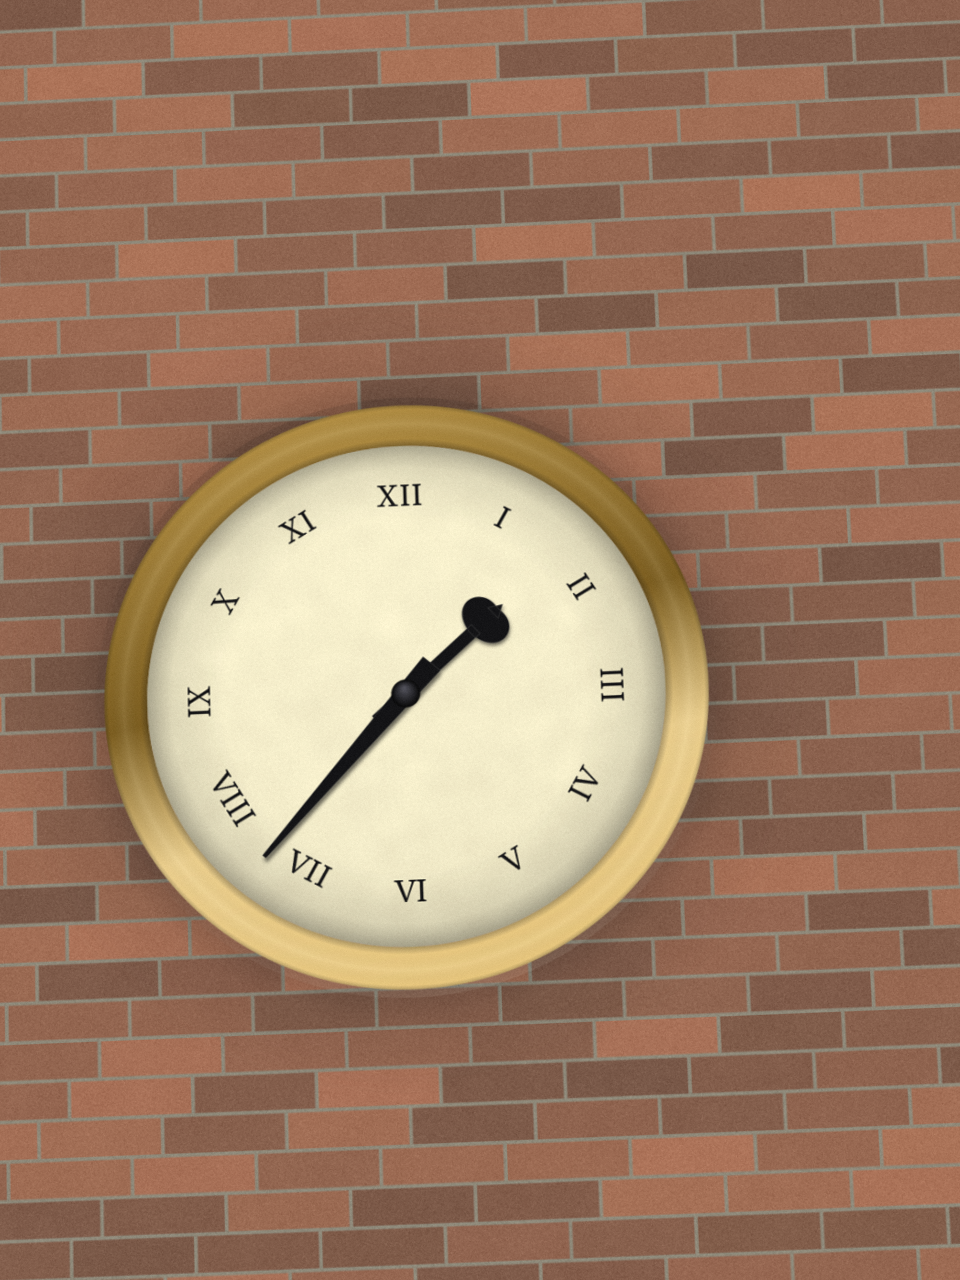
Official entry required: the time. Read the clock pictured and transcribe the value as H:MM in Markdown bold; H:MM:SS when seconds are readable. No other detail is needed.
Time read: **1:37**
